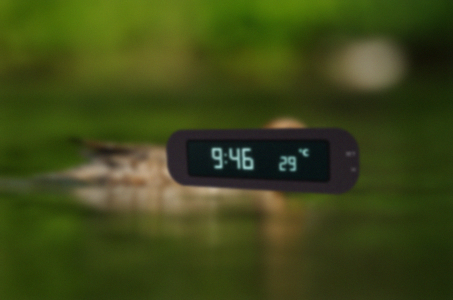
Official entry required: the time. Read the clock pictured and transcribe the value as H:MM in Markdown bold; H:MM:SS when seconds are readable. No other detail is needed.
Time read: **9:46**
